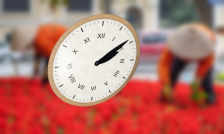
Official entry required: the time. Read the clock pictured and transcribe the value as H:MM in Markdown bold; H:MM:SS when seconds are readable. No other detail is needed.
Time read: **2:09**
